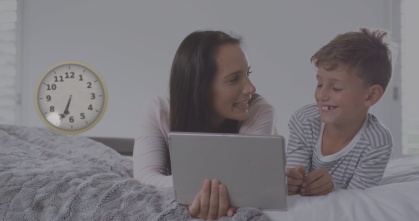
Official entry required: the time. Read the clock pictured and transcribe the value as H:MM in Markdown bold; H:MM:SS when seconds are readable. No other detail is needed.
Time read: **6:34**
